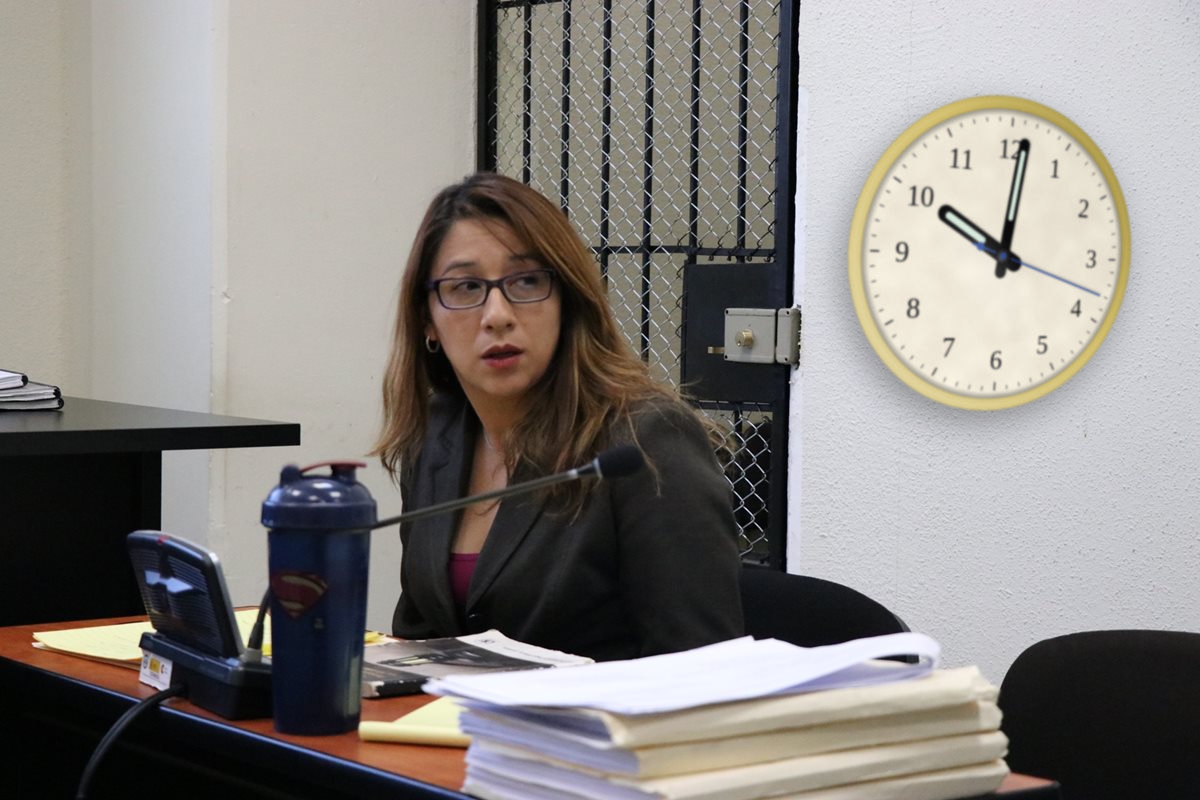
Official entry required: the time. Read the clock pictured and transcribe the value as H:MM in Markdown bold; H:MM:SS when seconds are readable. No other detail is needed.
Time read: **10:01:18**
